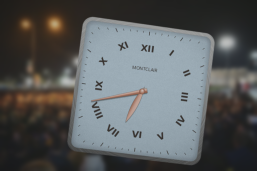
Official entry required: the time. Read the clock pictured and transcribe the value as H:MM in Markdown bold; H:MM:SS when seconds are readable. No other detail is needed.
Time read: **6:42**
